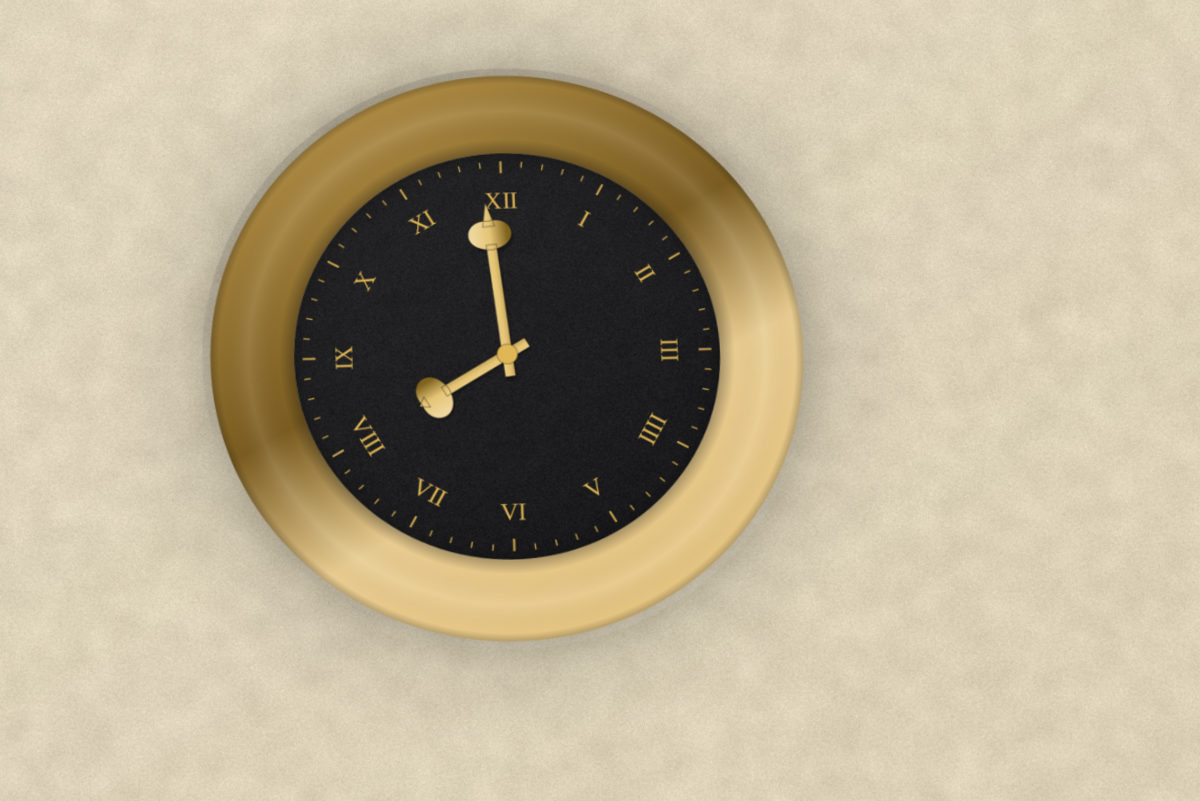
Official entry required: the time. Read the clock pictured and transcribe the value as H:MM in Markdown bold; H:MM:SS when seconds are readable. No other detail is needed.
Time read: **7:59**
